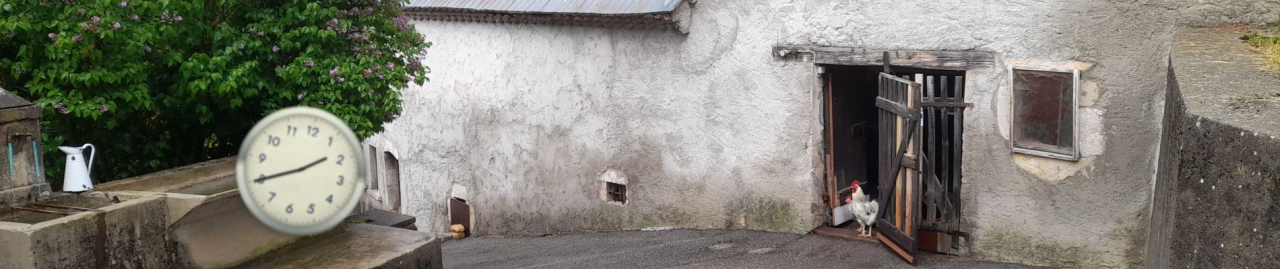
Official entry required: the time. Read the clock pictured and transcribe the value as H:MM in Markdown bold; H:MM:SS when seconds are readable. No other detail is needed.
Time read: **1:40**
